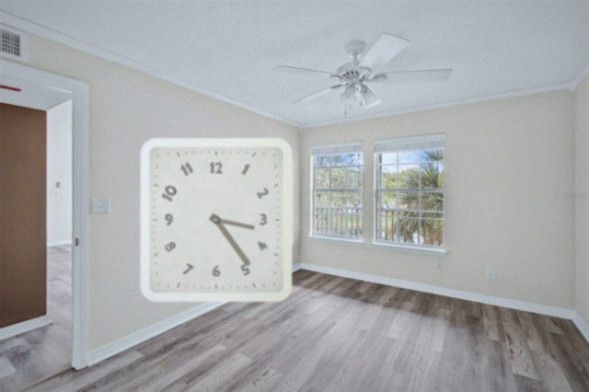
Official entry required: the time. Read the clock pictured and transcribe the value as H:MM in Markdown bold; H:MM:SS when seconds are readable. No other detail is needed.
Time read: **3:24**
